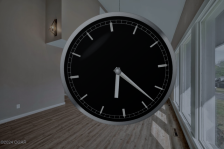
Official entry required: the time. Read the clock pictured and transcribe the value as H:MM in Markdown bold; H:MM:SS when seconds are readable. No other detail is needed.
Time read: **6:23**
